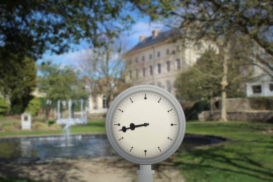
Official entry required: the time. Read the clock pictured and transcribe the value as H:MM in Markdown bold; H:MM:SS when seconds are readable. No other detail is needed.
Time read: **8:43**
